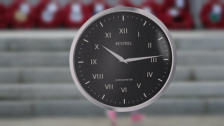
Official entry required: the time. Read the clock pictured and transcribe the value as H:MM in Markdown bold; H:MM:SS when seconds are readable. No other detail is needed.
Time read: **10:14**
